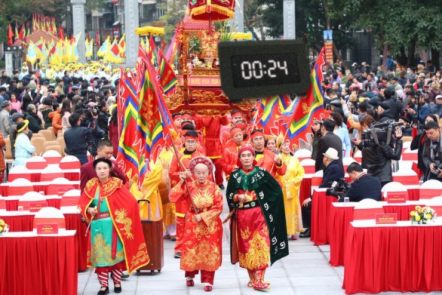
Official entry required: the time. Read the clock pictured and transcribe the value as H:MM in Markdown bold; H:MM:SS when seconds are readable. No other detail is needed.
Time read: **0:24**
